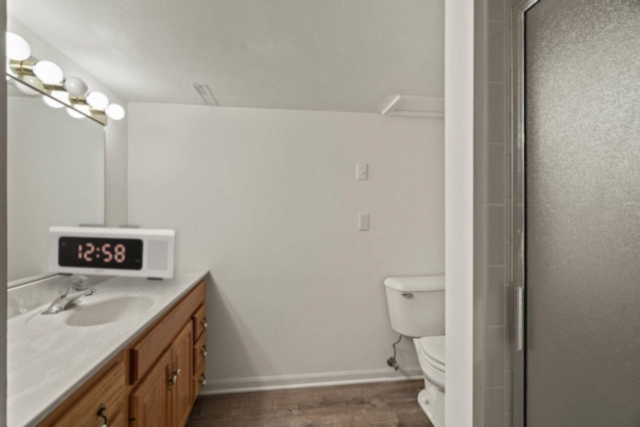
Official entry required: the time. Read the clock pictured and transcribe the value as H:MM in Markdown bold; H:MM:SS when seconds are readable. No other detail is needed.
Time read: **12:58**
